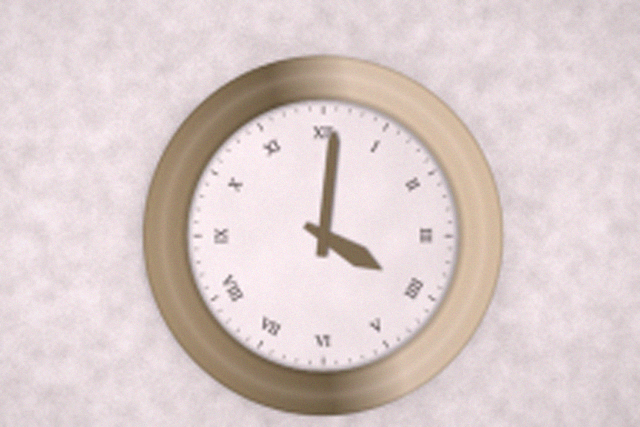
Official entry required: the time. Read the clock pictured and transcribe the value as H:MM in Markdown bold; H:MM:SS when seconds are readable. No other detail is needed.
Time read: **4:01**
